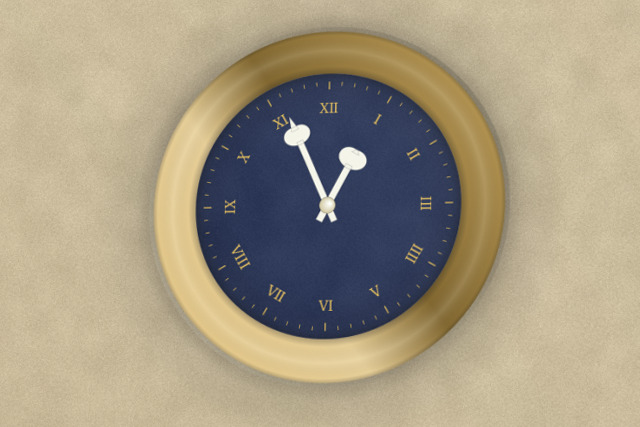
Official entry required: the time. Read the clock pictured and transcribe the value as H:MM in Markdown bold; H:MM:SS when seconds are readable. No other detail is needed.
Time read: **12:56**
